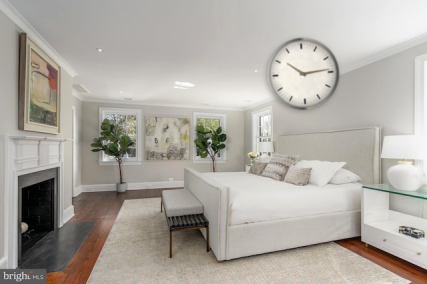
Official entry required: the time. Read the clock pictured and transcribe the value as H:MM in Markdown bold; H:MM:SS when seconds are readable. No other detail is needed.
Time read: **10:14**
